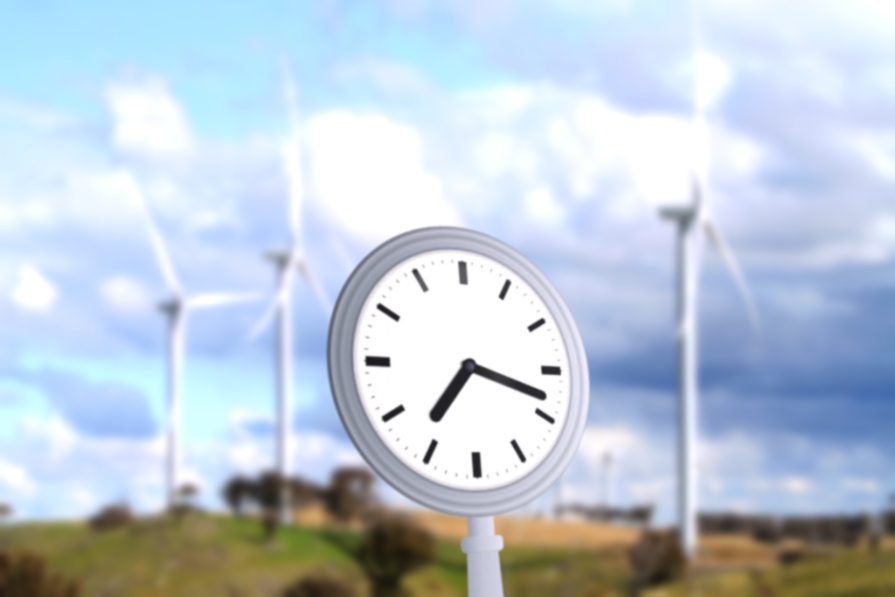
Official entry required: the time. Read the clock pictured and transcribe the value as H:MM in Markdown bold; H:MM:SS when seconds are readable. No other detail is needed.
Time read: **7:18**
